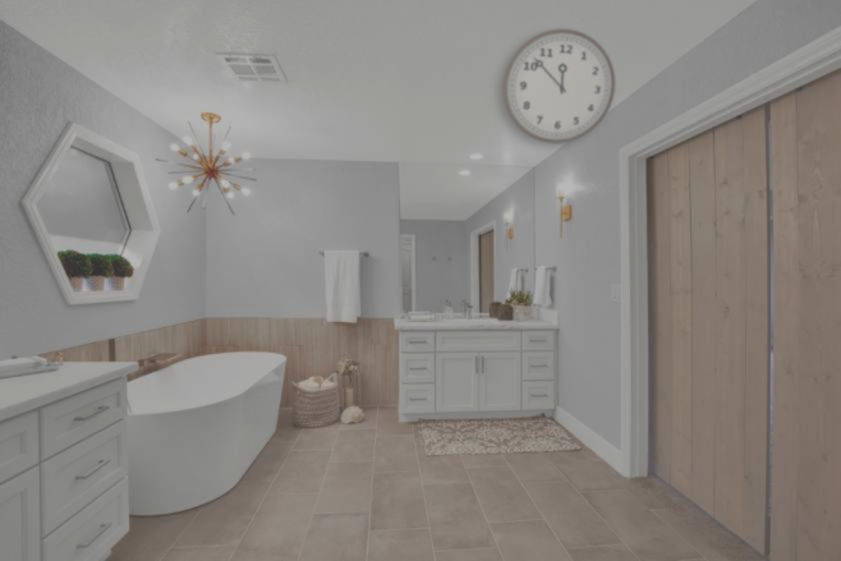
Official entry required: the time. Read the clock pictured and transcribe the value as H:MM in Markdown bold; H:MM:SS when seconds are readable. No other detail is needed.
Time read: **11:52**
